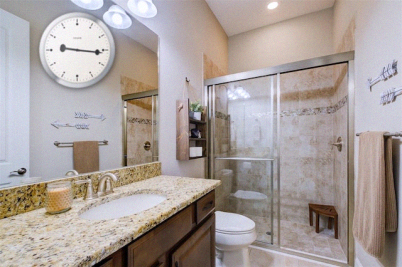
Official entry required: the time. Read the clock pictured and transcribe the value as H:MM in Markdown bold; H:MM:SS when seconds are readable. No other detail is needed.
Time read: **9:16**
